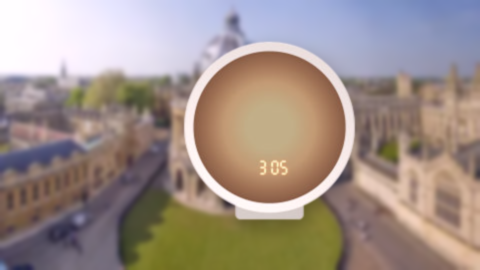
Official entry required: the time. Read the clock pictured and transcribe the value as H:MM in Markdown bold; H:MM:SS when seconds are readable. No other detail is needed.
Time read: **3:05**
